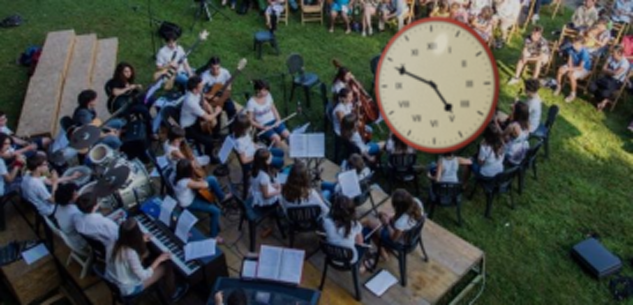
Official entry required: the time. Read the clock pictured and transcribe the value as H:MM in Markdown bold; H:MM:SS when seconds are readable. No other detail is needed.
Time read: **4:49**
